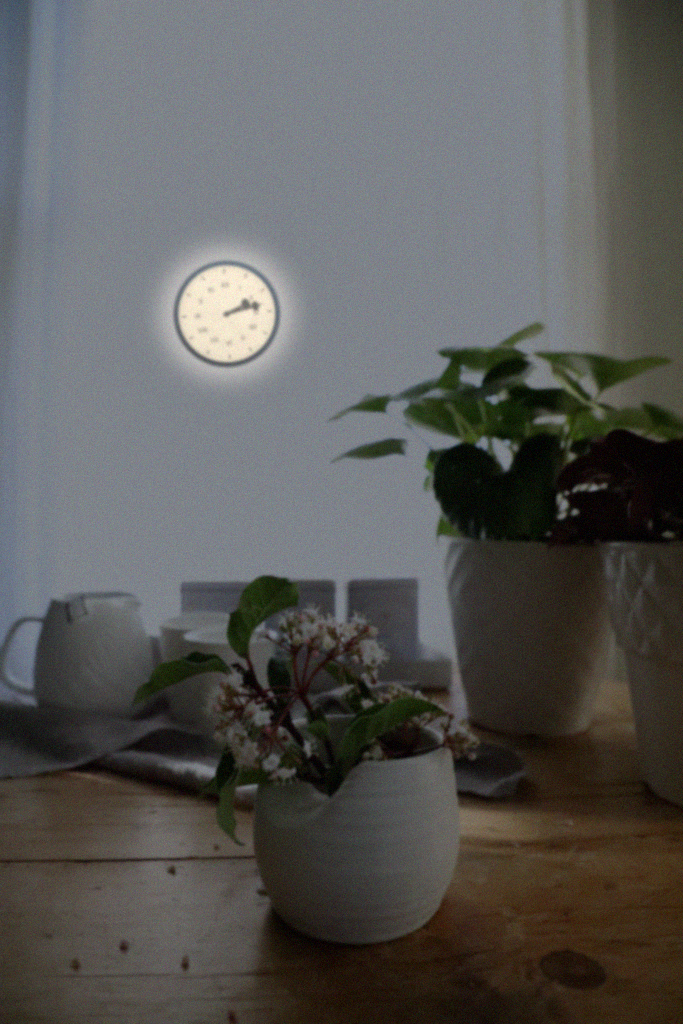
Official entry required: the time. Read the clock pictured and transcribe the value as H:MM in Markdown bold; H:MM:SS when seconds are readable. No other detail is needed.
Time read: **2:13**
